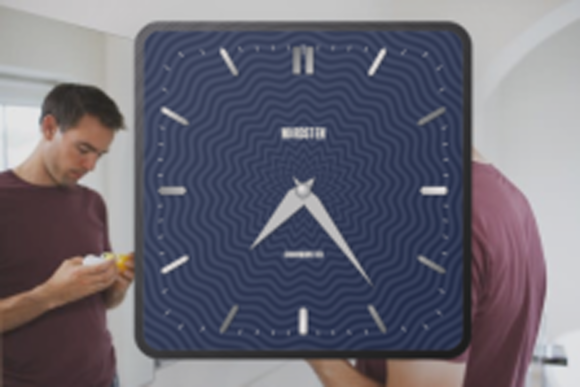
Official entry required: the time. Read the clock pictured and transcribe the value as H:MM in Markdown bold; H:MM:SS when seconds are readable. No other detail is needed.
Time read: **7:24**
